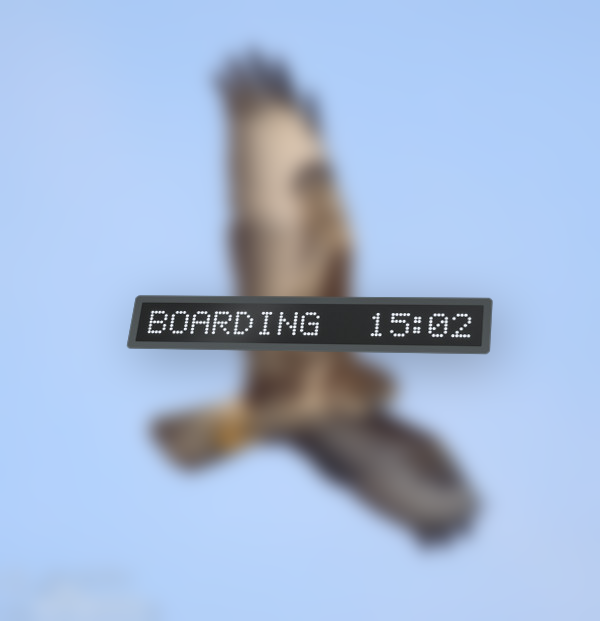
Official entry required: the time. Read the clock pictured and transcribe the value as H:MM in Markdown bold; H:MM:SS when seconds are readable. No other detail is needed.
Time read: **15:02**
